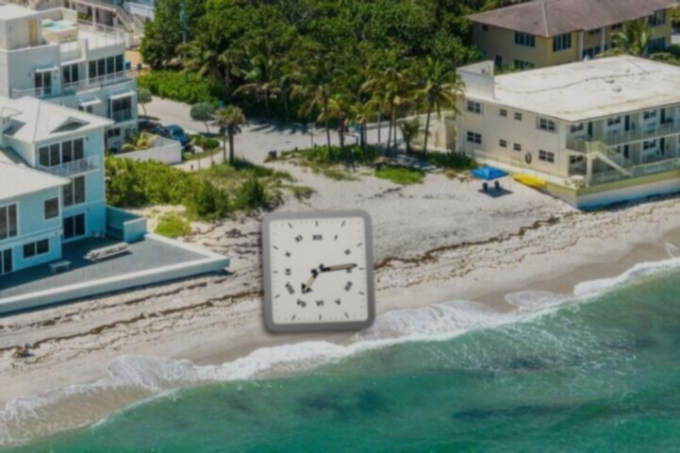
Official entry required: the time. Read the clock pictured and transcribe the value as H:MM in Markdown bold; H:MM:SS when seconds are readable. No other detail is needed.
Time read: **7:14**
